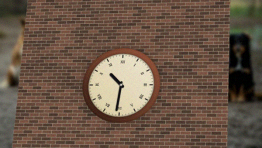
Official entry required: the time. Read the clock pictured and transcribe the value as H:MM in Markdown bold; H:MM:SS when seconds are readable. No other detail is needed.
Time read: **10:31**
